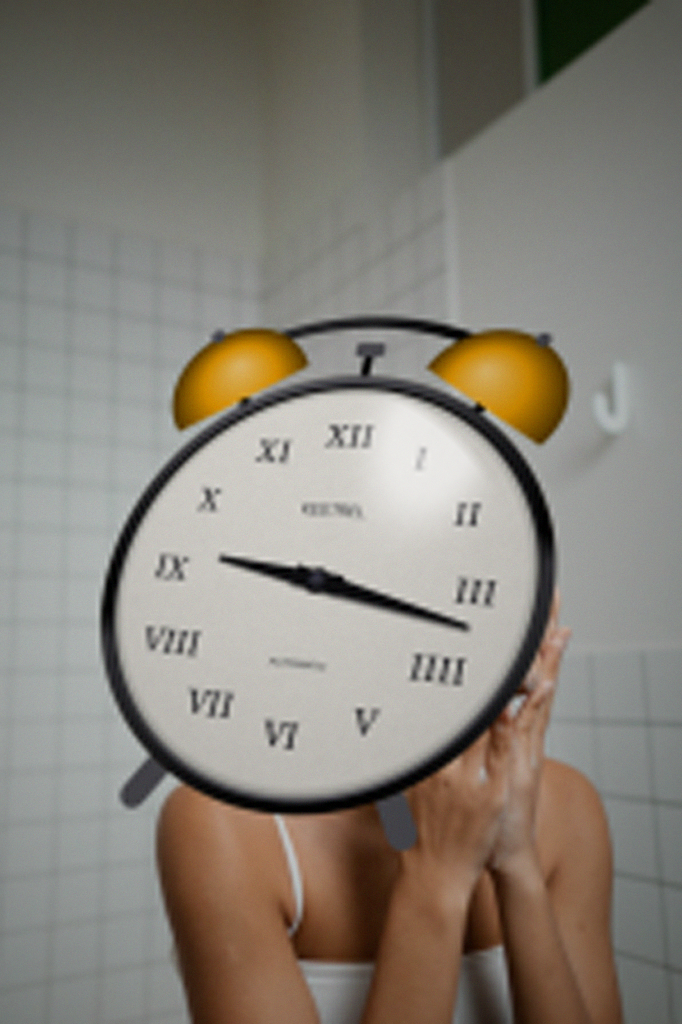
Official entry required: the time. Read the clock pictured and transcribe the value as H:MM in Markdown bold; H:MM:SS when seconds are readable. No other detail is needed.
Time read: **9:17**
